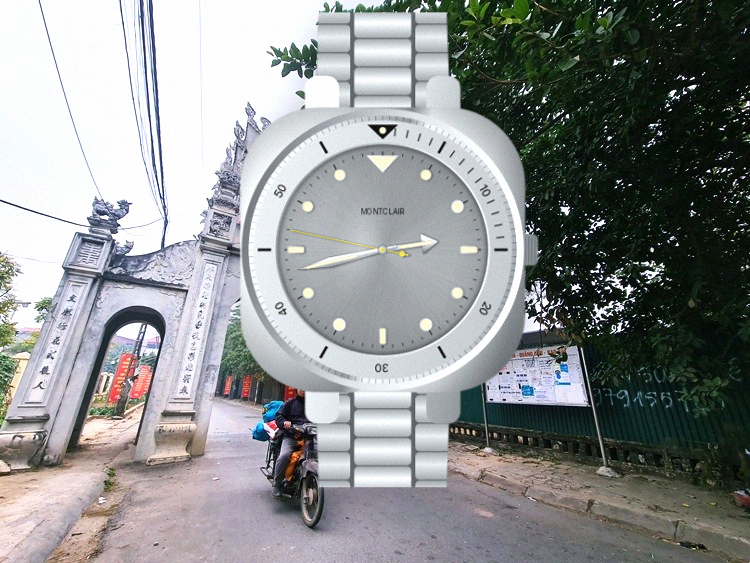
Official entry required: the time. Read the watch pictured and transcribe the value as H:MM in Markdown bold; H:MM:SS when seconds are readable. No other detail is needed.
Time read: **2:42:47**
